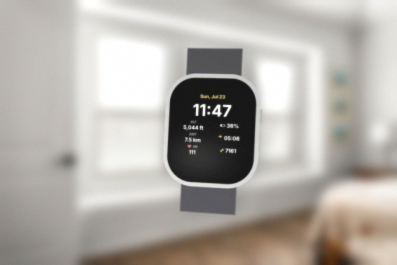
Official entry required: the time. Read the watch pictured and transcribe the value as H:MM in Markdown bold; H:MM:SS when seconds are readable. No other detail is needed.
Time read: **11:47**
